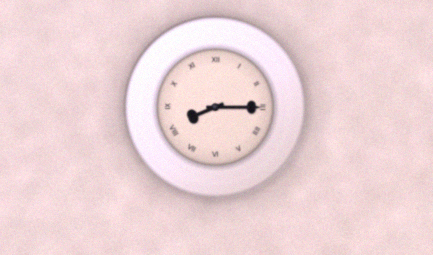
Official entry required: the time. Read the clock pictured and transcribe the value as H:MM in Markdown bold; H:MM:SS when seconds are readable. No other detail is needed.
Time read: **8:15**
